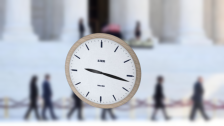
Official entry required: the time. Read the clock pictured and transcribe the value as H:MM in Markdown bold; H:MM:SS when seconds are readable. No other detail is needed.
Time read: **9:17**
